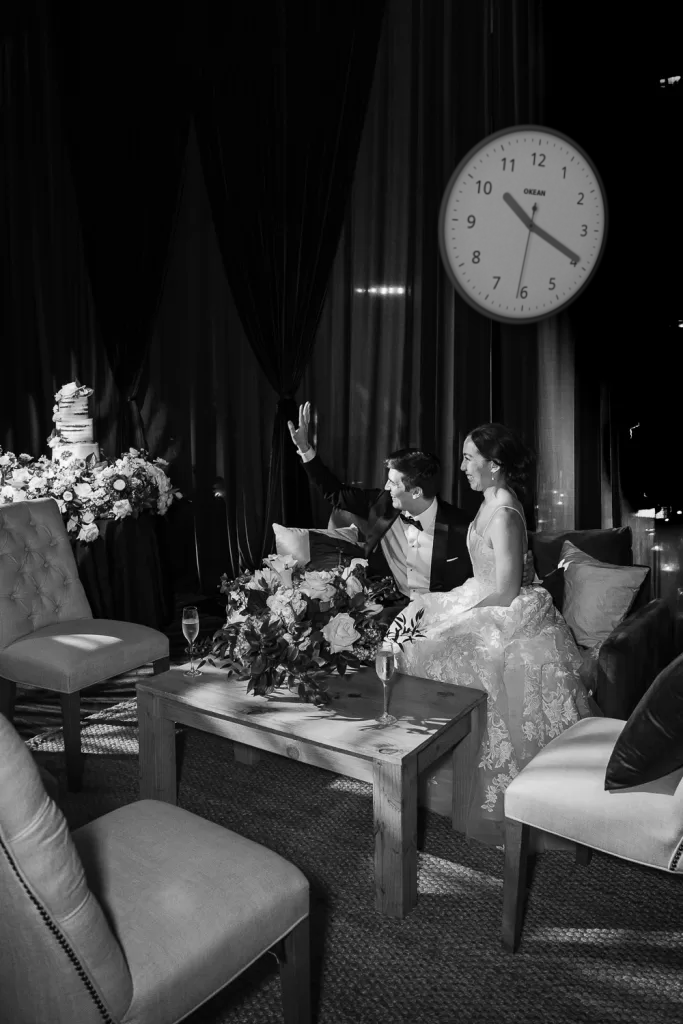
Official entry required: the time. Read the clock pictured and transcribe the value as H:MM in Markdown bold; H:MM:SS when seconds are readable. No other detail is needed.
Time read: **10:19:31**
